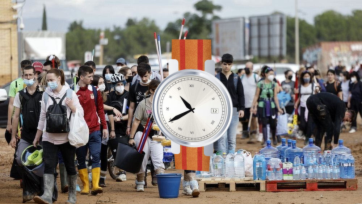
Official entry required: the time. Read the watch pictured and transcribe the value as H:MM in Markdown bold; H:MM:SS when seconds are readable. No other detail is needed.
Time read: **10:40**
